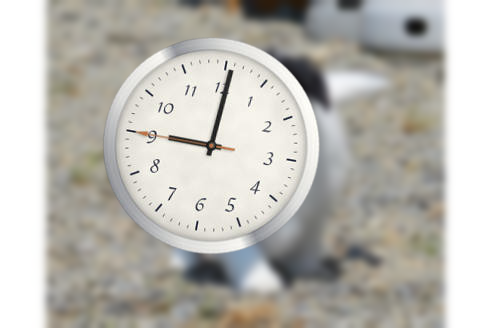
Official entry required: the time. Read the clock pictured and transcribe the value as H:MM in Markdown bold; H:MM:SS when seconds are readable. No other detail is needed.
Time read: **9:00:45**
